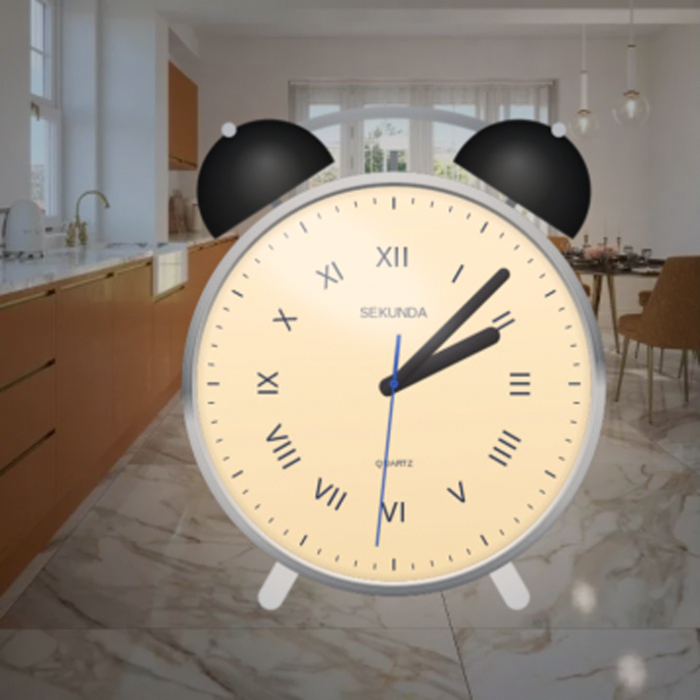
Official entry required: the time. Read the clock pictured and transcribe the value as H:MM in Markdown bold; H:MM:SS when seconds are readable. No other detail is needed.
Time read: **2:07:31**
